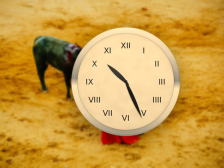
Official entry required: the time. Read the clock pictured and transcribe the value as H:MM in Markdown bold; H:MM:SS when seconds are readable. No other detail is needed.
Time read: **10:26**
